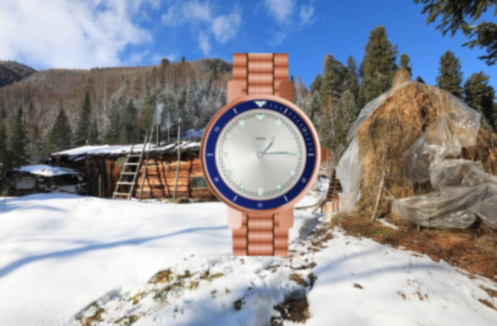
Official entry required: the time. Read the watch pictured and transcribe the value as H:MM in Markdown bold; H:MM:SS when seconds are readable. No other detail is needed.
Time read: **1:15**
